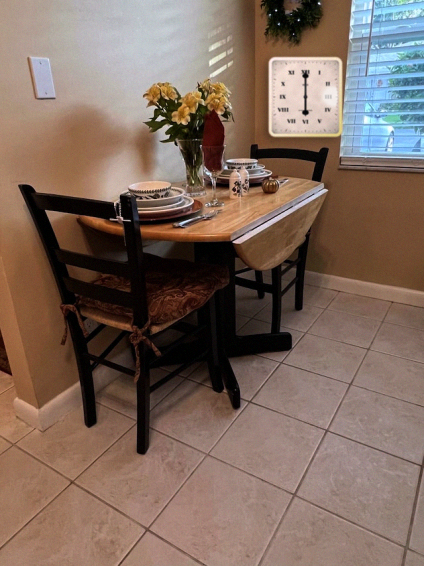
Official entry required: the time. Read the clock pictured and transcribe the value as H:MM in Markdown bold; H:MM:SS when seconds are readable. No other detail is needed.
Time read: **6:00**
